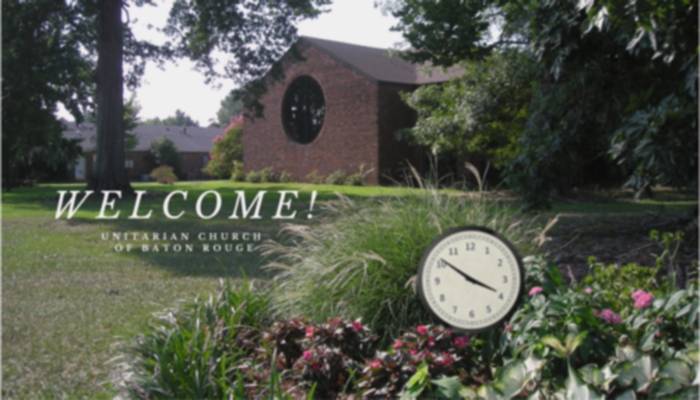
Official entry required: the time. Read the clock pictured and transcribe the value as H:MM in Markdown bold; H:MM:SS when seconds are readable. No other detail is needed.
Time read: **3:51**
